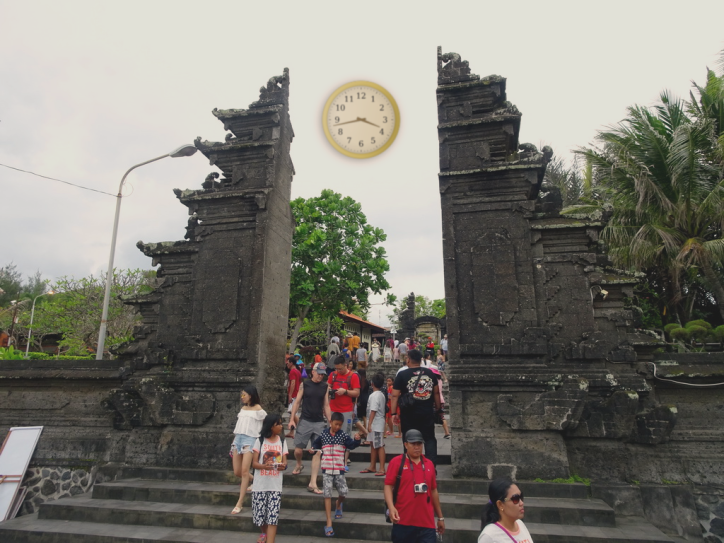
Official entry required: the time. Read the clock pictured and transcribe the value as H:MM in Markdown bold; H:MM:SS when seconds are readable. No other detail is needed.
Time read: **3:43**
